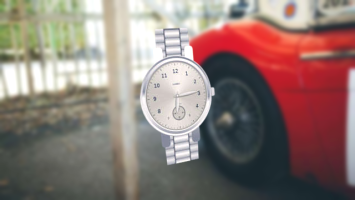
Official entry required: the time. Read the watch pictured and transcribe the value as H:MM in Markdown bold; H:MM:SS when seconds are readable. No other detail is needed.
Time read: **6:14**
